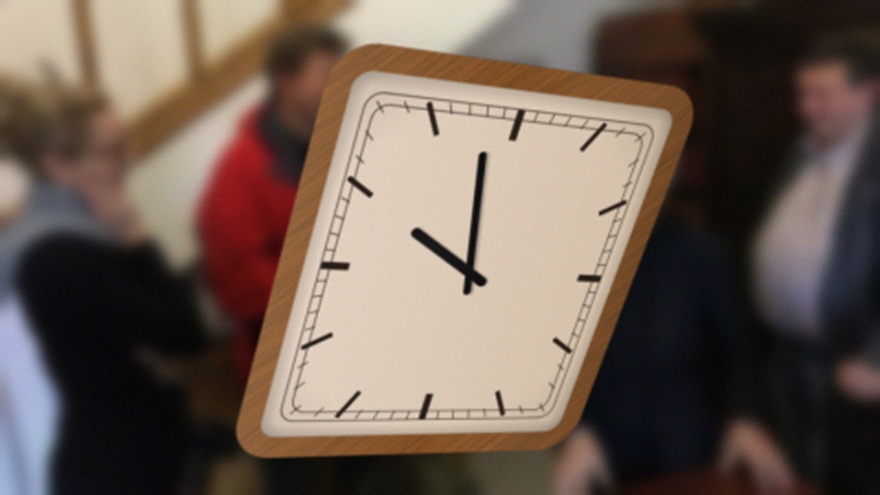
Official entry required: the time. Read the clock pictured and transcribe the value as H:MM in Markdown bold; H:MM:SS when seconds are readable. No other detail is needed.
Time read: **9:58**
